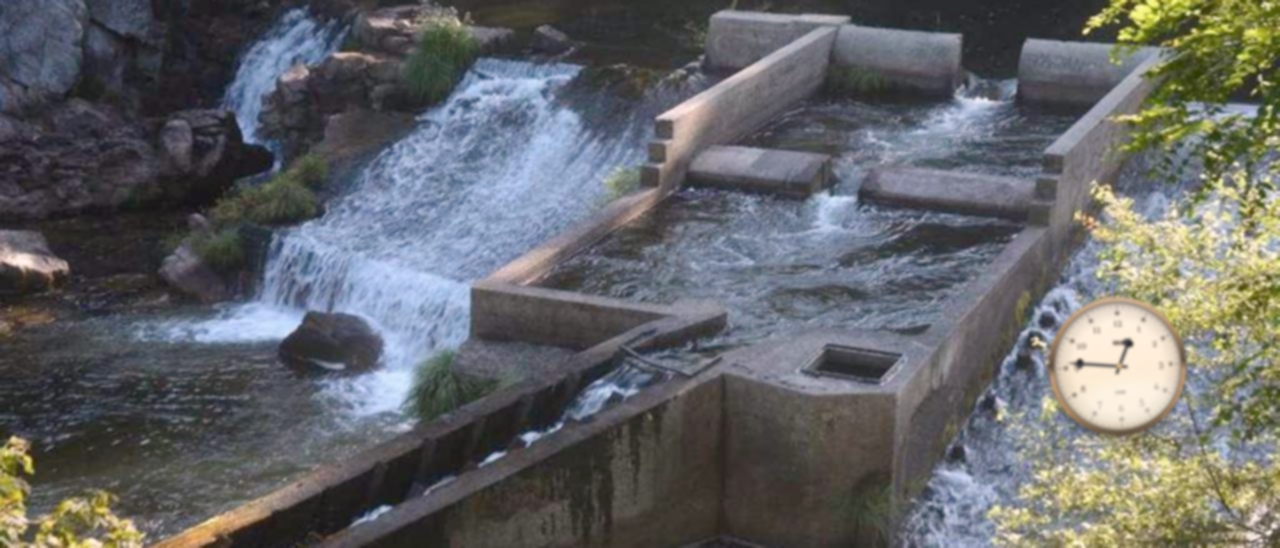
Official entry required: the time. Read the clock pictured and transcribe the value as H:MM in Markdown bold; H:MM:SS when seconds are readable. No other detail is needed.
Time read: **12:46**
